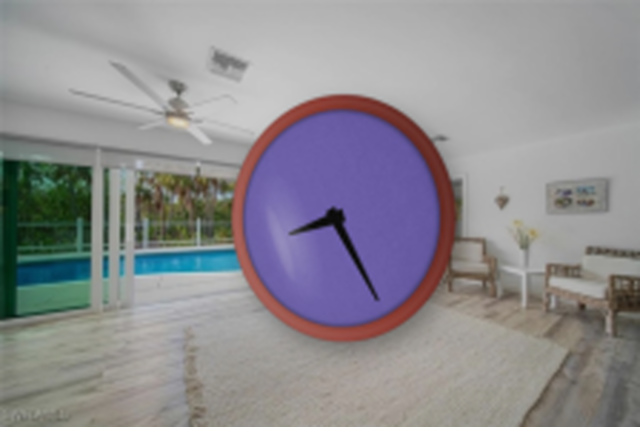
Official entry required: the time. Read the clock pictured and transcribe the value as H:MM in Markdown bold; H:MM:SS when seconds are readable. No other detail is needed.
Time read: **8:25**
